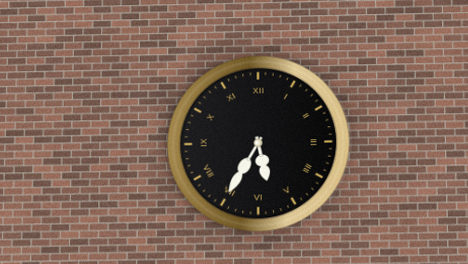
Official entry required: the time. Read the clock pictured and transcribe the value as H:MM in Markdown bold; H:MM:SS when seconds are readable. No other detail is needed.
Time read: **5:35**
